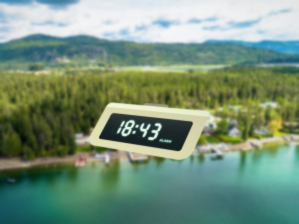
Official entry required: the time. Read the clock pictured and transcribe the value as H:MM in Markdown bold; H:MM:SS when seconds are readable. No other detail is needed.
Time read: **18:43**
